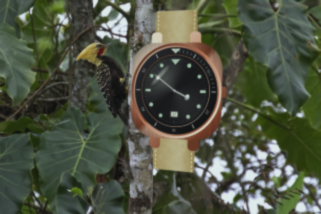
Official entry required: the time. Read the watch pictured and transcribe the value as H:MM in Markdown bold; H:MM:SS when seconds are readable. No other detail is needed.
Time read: **3:51**
